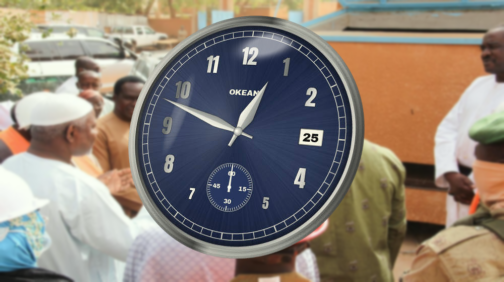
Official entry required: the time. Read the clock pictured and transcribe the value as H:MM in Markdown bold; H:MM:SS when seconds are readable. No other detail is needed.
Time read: **12:48**
